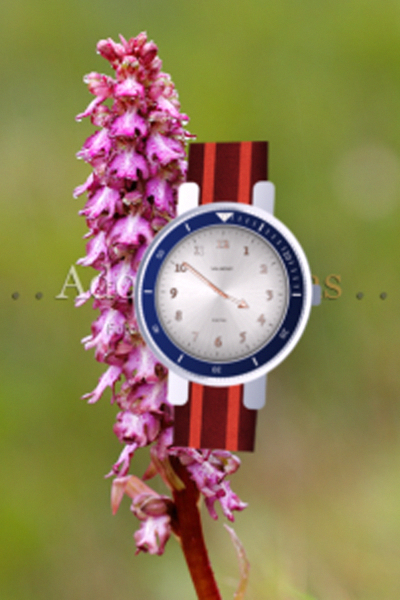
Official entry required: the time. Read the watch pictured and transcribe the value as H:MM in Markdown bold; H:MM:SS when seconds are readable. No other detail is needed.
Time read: **3:51**
